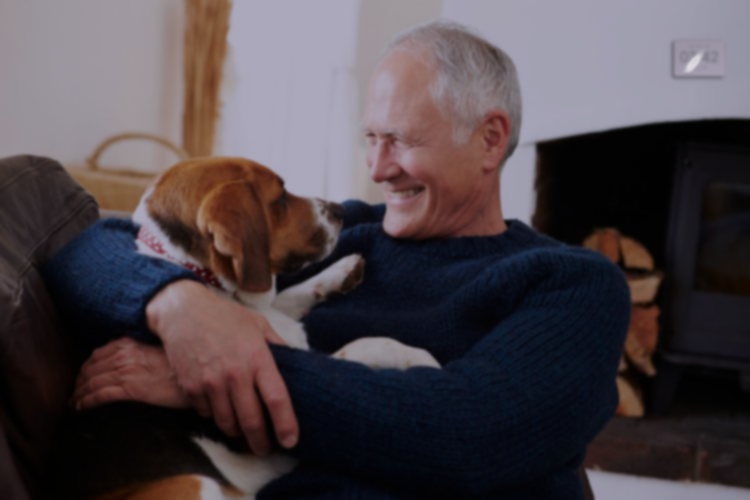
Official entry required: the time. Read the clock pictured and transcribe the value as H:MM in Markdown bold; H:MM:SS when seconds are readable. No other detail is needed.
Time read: **3:42**
